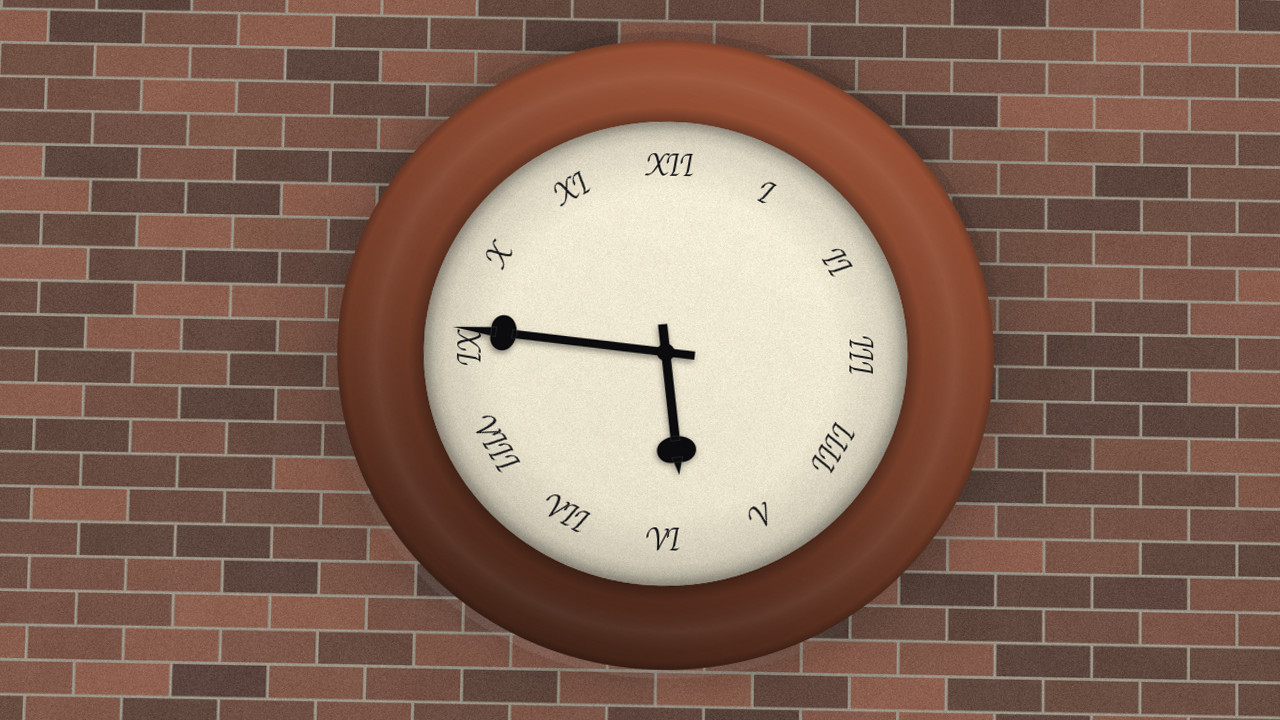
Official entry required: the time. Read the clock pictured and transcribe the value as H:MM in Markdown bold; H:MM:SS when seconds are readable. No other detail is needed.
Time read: **5:46**
